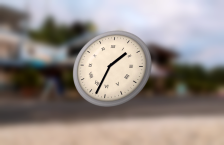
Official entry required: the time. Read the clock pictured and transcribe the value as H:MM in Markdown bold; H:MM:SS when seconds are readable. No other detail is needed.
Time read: **1:33**
